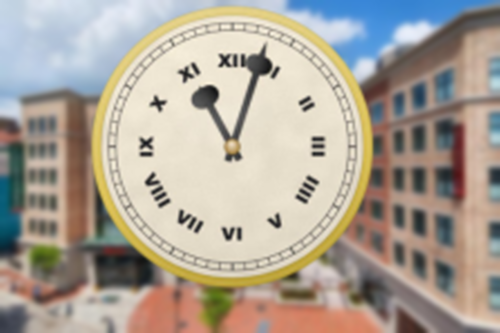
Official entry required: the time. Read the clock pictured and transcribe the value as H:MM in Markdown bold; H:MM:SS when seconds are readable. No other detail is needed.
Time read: **11:03**
